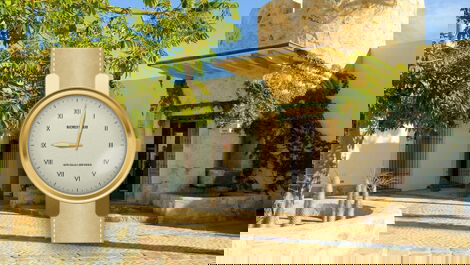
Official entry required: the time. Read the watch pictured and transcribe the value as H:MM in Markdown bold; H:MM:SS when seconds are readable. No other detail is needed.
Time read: **9:02**
